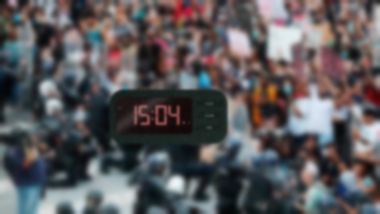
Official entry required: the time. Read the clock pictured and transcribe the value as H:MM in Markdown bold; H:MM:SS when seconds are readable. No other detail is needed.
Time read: **15:04**
